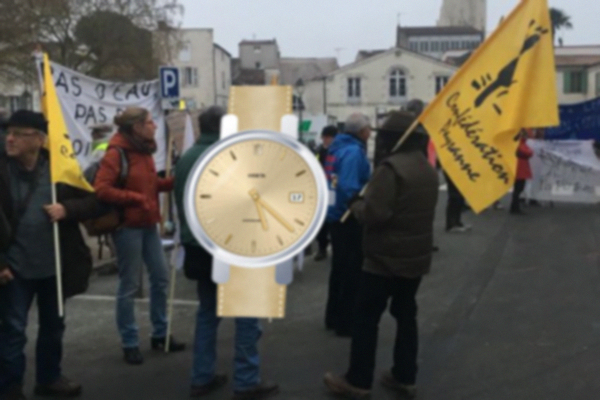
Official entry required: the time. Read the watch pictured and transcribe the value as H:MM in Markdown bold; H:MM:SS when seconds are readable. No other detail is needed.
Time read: **5:22**
